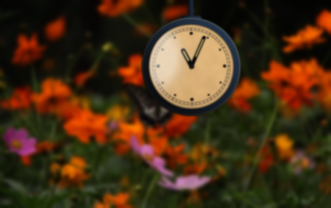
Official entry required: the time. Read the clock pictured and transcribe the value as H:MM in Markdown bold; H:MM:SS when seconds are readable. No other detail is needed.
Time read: **11:04**
